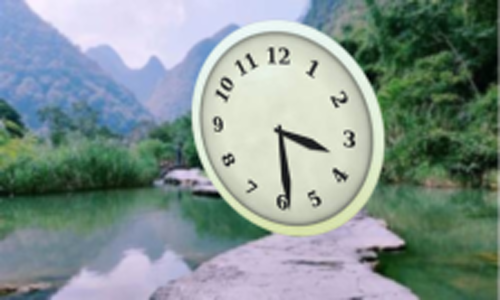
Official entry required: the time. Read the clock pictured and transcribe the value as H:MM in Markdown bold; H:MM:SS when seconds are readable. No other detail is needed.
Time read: **3:29**
